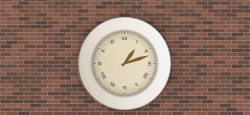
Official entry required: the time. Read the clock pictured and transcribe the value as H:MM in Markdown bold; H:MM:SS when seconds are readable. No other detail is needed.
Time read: **1:12**
